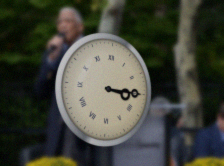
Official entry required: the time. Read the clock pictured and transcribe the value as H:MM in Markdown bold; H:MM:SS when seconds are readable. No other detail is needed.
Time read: **3:15**
